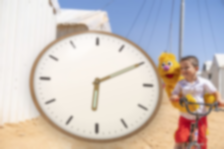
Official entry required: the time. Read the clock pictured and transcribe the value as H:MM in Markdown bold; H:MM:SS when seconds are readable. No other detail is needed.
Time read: **6:10**
